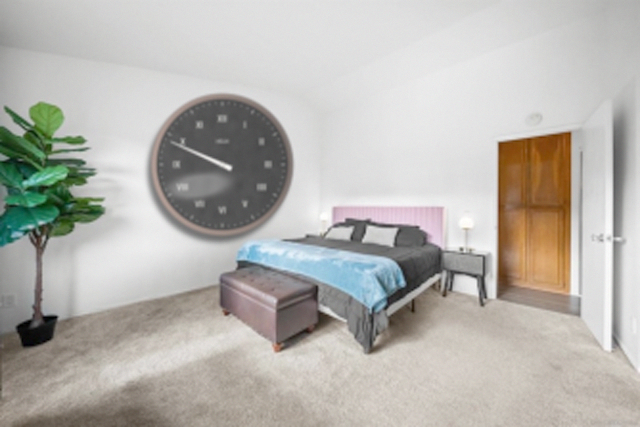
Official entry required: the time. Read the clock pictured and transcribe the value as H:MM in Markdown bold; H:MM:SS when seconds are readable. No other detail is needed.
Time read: **9:49**
